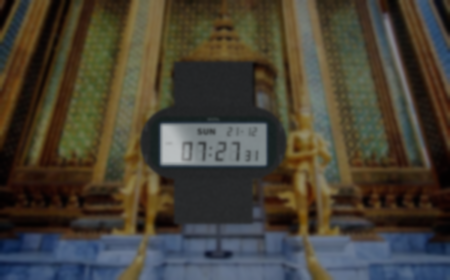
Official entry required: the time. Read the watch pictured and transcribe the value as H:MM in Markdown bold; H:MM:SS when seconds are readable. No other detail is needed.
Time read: **7:27**
